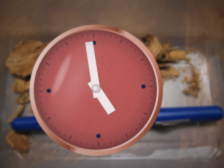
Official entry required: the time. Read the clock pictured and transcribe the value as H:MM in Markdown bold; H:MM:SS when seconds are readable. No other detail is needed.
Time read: **4:59**
